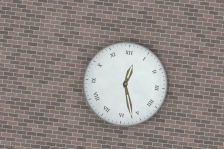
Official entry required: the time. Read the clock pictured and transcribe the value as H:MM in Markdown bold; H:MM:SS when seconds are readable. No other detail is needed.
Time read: **12:27**
